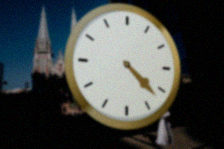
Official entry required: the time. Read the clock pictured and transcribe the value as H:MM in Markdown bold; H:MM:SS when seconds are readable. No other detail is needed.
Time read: **4:22**
